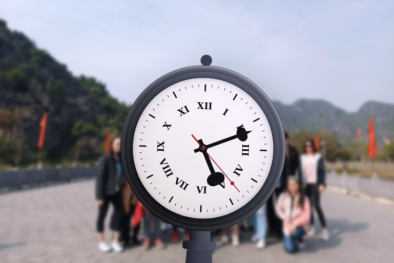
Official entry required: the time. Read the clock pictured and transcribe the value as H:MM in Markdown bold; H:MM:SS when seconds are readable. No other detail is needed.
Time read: **5:11:23**
